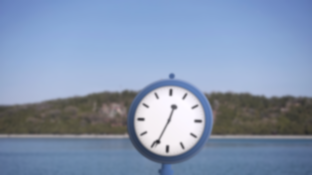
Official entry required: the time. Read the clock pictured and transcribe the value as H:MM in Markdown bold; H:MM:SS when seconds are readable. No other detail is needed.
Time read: **12:34**
